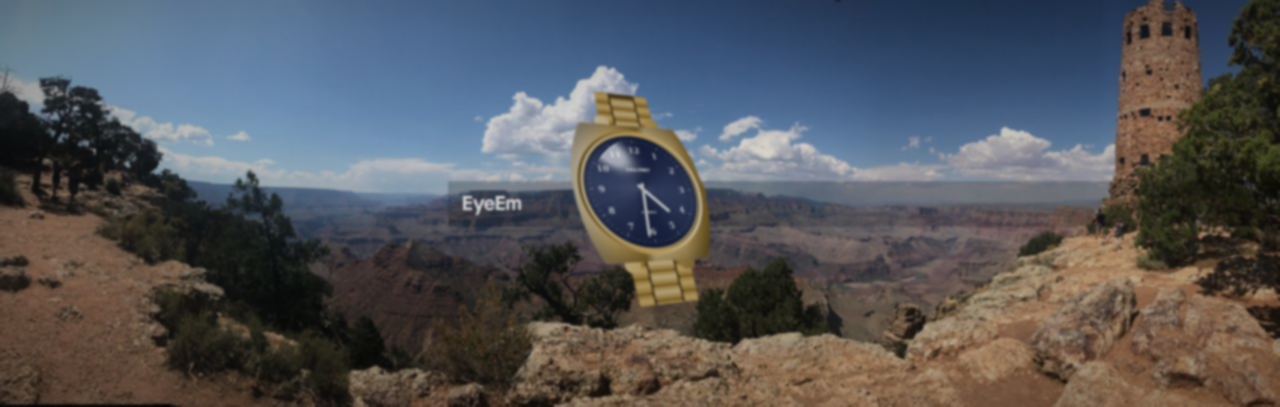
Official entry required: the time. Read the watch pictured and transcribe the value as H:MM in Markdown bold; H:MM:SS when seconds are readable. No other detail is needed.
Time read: **4:31**
